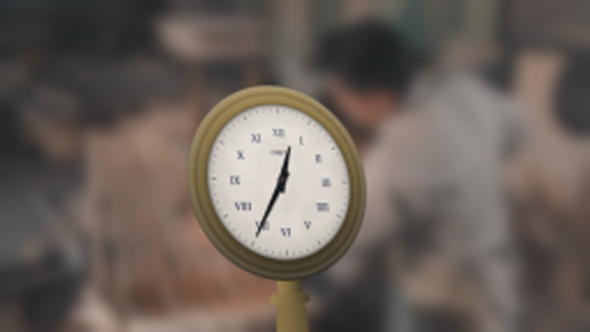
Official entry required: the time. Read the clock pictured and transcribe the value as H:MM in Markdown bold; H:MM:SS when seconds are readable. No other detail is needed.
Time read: **12:35**
